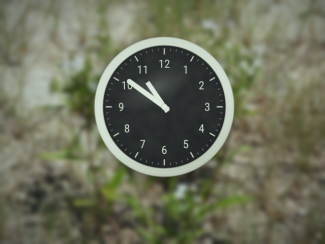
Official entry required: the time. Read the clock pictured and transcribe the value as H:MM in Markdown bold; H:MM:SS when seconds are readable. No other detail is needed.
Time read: **10:51**
